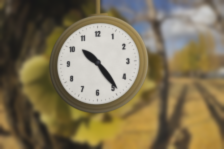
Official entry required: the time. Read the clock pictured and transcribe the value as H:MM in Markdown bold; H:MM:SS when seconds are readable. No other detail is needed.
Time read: **10:24**
